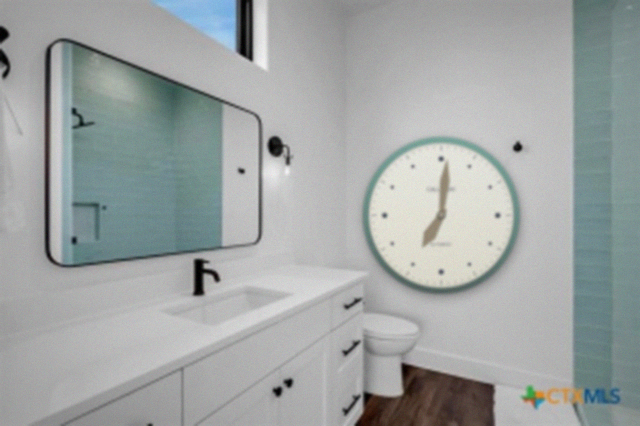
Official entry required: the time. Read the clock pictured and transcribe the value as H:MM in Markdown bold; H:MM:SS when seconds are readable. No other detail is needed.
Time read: **7:01**
